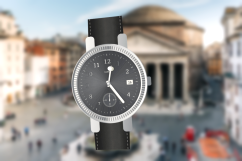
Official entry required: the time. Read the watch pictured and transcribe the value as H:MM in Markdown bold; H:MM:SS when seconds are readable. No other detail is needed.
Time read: **12:24**
